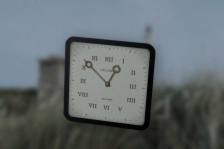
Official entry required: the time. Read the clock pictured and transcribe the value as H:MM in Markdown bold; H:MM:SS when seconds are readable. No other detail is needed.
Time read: **12:52**
